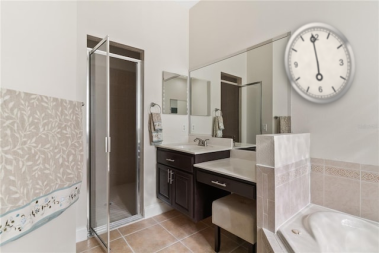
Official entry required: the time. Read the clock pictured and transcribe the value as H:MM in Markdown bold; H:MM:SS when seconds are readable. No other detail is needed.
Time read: **5:59**
